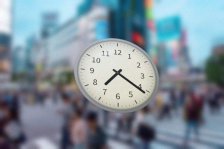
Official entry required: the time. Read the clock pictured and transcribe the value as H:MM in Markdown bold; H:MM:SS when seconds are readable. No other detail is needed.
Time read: **7:21**
